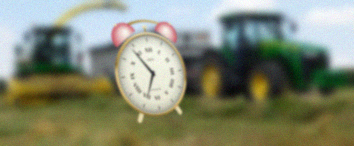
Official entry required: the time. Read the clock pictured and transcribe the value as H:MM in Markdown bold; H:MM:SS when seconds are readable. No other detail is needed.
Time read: **6:54**
